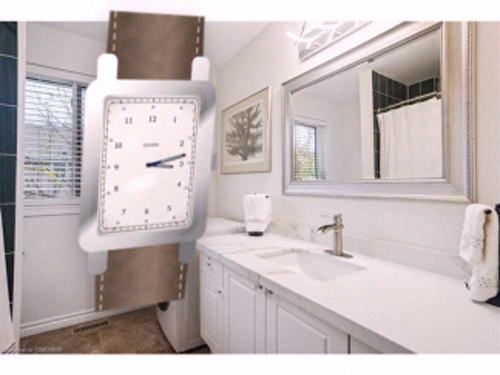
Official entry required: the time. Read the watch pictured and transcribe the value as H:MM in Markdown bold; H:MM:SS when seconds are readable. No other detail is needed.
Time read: **3:13**
